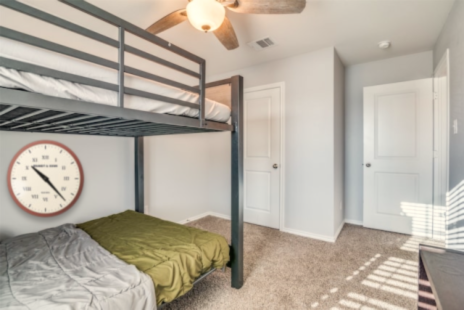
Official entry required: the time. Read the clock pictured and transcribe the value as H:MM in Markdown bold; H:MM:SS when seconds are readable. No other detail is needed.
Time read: **10:23**
